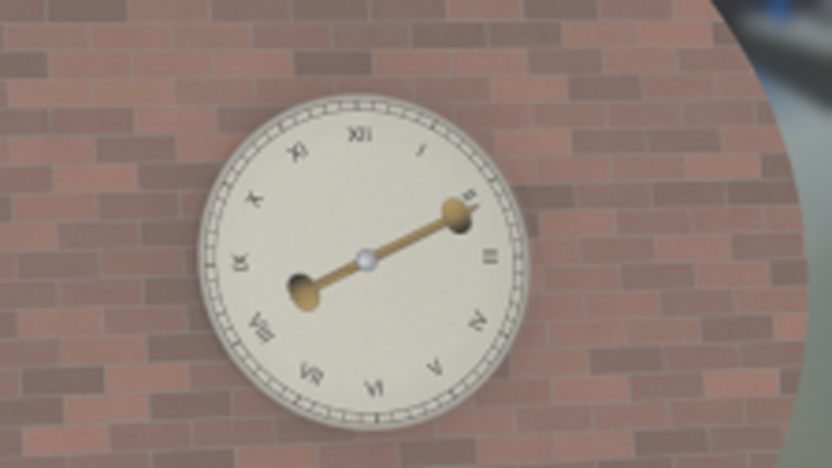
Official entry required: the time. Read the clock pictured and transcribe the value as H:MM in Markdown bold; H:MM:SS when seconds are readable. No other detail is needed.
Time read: **8:11**
